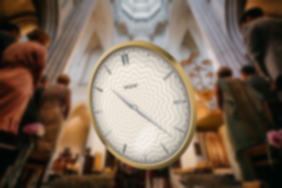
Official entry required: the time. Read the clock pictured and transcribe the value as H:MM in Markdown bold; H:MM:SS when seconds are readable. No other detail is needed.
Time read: **10:22**
